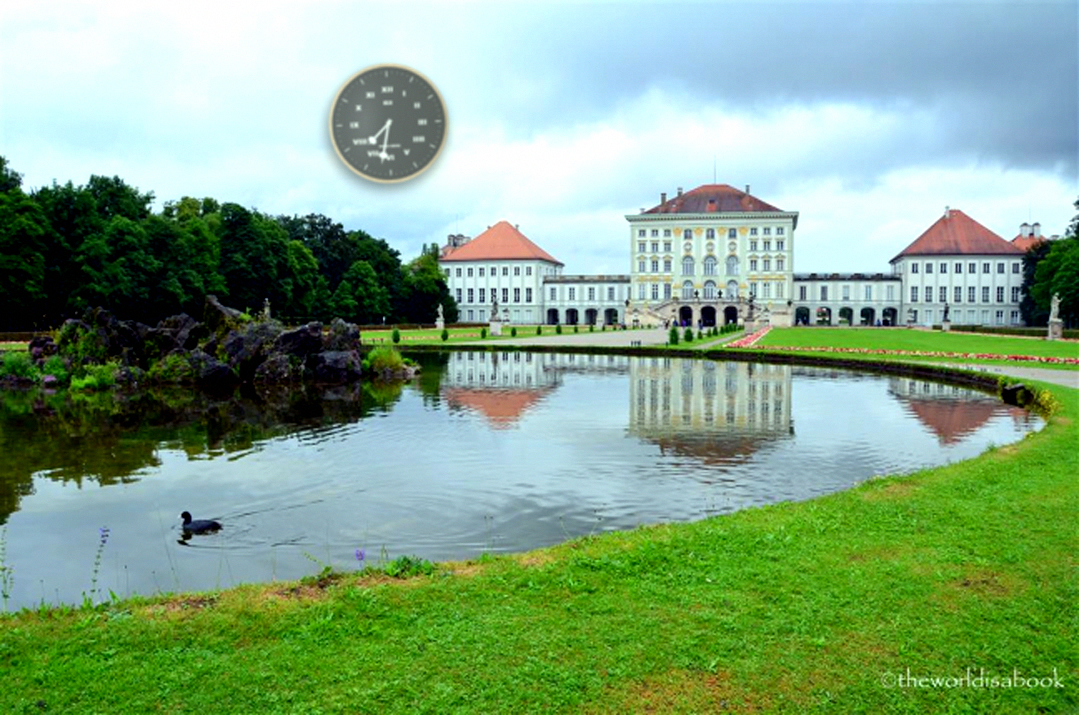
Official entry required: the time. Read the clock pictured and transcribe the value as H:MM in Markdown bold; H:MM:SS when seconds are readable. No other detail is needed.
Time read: **7:32**
